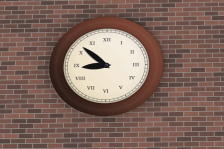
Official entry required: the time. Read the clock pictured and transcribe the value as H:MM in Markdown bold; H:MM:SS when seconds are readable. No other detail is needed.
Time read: **8:52**
